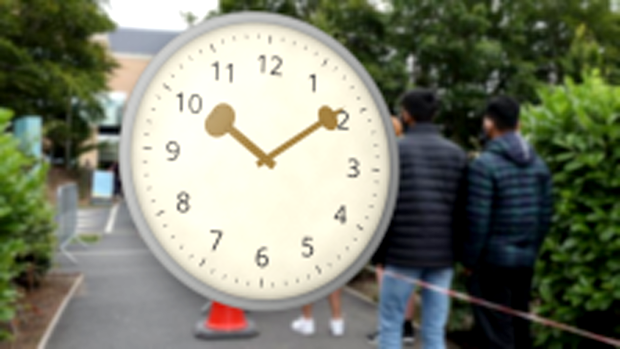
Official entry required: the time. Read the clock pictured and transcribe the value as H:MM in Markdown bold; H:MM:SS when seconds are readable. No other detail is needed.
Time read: **10:09**
